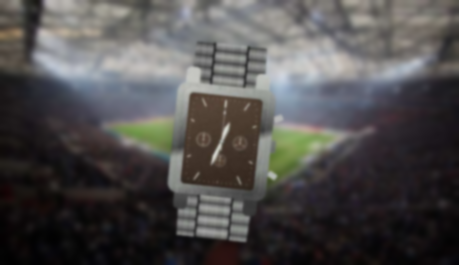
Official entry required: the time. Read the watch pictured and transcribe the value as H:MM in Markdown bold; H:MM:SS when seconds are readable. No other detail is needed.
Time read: **12:33**
